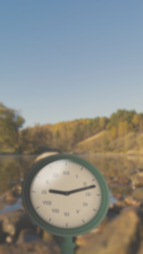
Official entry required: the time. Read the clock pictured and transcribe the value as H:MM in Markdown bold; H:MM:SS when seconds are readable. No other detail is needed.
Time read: **9:12**
